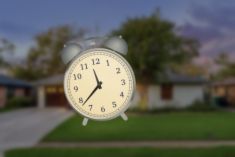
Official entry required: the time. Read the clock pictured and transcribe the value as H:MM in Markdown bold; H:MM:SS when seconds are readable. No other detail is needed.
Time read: **11:38**
